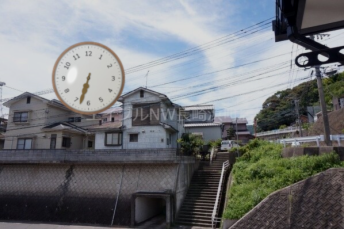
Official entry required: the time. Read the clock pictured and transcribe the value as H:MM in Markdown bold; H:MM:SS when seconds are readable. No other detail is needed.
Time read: **6:33**
